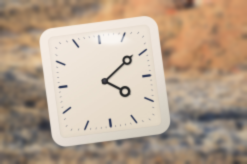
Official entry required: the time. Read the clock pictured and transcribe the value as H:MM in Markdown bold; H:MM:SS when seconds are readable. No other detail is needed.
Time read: **4:09**
